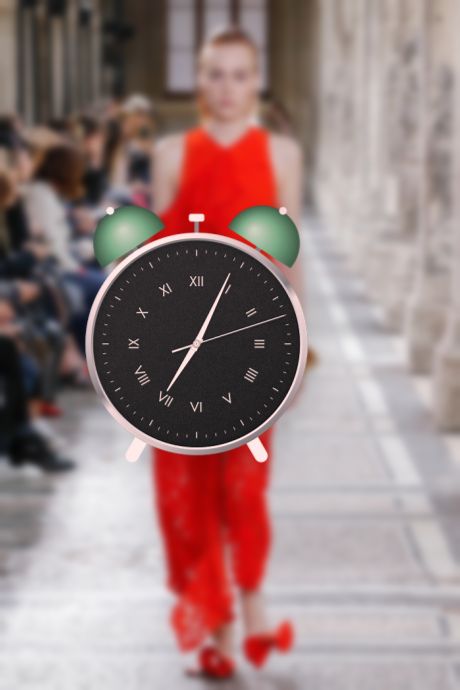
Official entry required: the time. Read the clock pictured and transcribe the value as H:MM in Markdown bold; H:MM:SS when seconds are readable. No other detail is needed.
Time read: **7:04:12**
